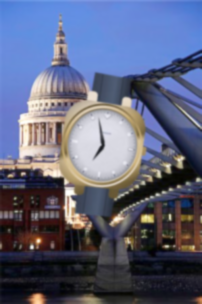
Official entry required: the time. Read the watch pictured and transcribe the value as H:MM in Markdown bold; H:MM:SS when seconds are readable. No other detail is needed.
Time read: **6:57**
